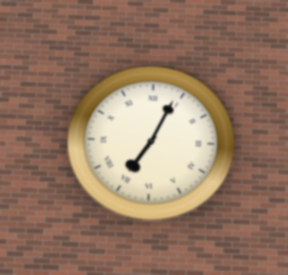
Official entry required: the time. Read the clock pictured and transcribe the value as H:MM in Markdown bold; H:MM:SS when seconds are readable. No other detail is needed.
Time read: **7:04**
